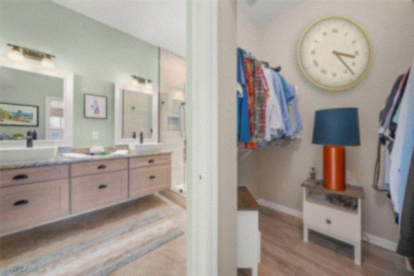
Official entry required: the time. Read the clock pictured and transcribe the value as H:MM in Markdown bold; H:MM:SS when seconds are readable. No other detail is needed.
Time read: **3:23**
